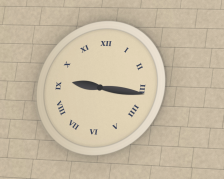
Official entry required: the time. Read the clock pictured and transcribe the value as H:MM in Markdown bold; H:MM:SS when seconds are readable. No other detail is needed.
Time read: **9:16**
